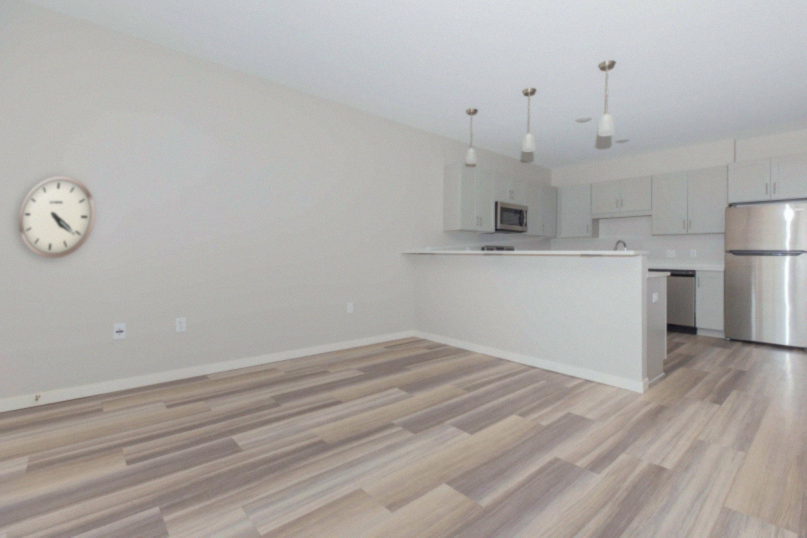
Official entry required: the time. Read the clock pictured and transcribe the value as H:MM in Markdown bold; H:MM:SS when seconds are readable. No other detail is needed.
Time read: **4:21**
